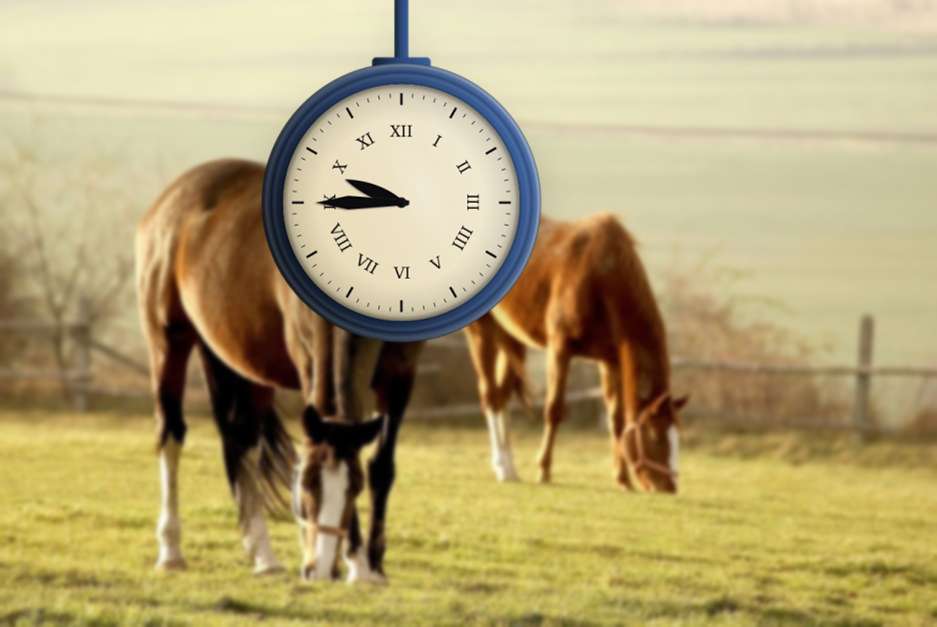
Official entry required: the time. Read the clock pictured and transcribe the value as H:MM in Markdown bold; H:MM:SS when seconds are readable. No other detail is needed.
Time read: **9:45**
